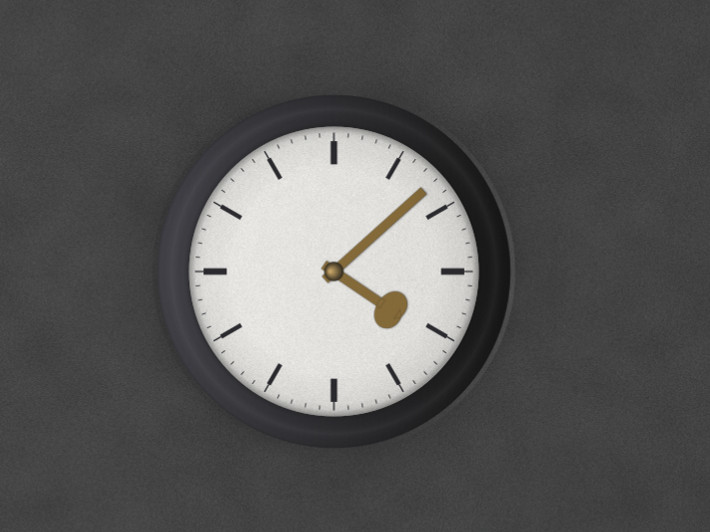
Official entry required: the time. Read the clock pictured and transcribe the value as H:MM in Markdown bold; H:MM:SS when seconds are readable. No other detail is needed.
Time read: **4:08**
